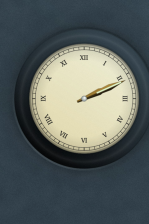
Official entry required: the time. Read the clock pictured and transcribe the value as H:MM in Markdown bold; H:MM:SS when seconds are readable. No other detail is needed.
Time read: **2:11**
